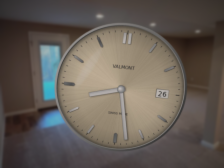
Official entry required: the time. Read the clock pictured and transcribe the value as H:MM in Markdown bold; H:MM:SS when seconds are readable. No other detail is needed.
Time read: **8:28**
